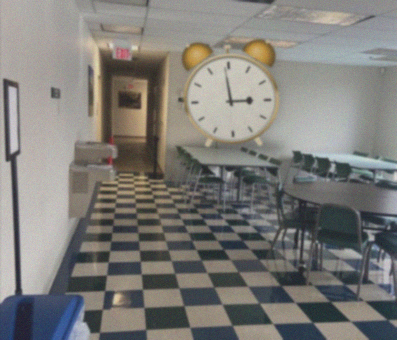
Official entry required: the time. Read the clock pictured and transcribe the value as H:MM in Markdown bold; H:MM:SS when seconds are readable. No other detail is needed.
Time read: **2:59**
